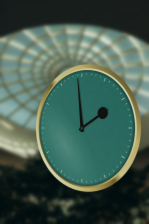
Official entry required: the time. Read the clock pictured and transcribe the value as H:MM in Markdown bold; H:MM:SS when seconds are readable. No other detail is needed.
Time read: **1:59**
